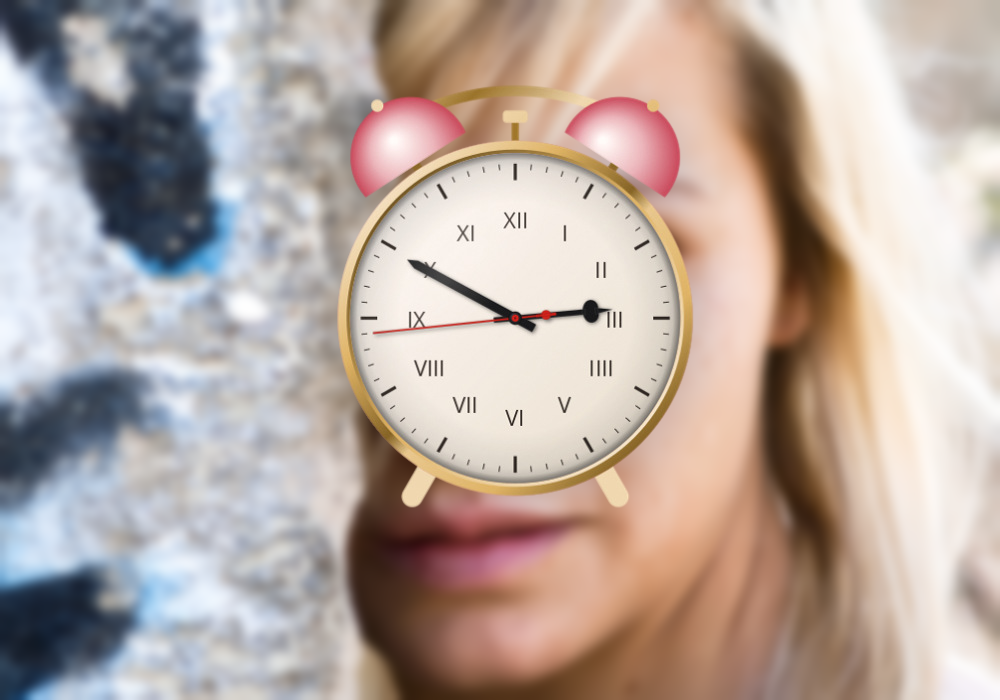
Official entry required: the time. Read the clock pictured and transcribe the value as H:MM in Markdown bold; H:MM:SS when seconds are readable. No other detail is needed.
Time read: **2:49:44**
